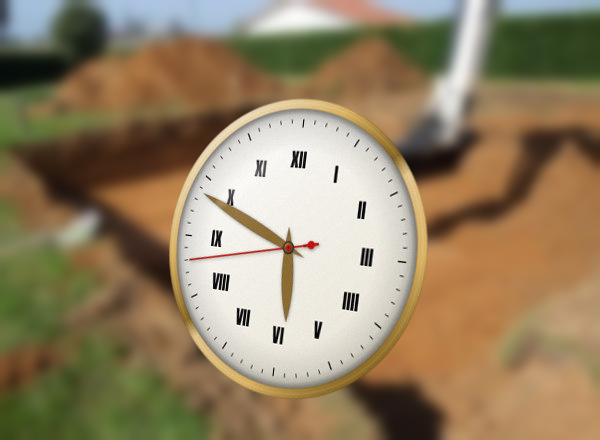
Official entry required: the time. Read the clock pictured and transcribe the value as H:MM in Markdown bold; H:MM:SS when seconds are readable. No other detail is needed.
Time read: **5:48:43**
